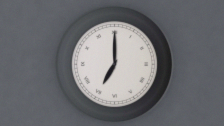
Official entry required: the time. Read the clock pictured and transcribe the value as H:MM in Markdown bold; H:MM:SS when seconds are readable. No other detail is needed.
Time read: **7:00**
